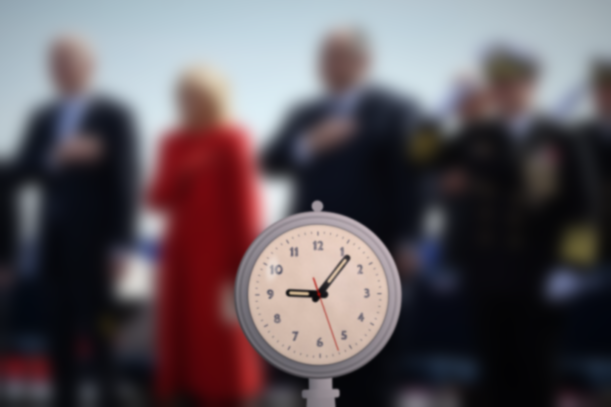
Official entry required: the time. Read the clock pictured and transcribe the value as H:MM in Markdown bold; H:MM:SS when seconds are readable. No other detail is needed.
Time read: **9:06:27**
